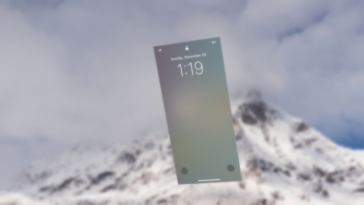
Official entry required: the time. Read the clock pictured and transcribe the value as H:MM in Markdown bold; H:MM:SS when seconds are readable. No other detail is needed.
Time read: **1:19**
